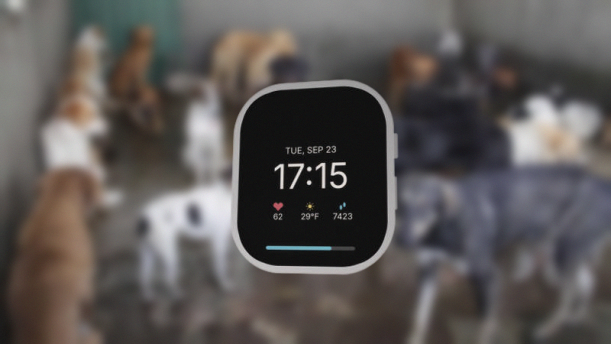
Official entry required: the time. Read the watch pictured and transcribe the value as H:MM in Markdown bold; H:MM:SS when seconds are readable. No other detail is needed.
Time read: **17:15**
